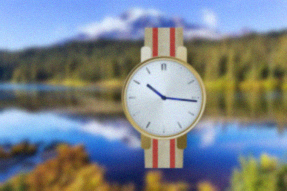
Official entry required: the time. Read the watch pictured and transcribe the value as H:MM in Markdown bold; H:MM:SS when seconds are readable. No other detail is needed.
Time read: **10:16**
